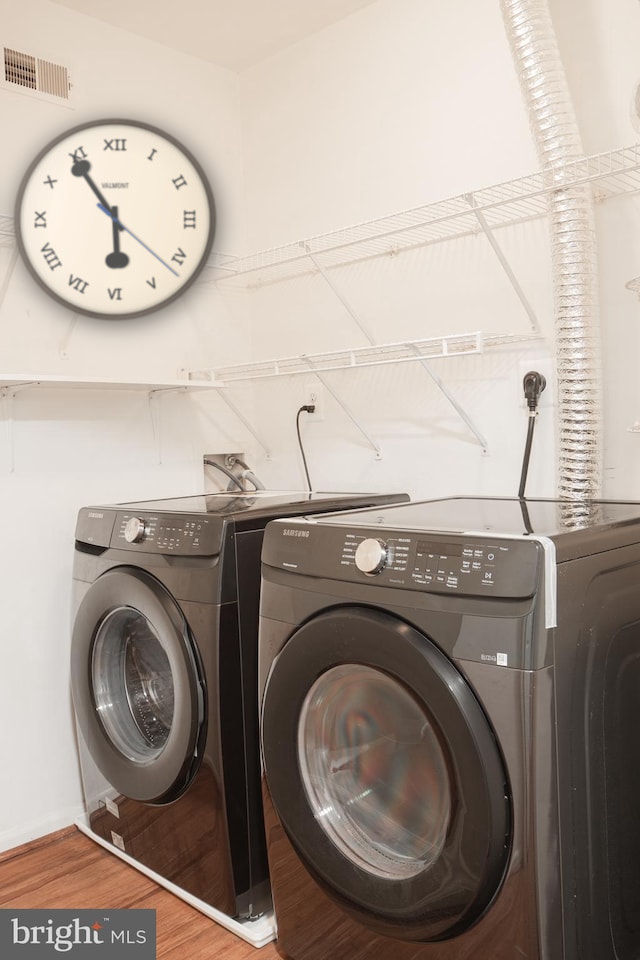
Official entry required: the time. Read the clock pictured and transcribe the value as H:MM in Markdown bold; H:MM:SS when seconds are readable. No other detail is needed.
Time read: **5:54:22**
